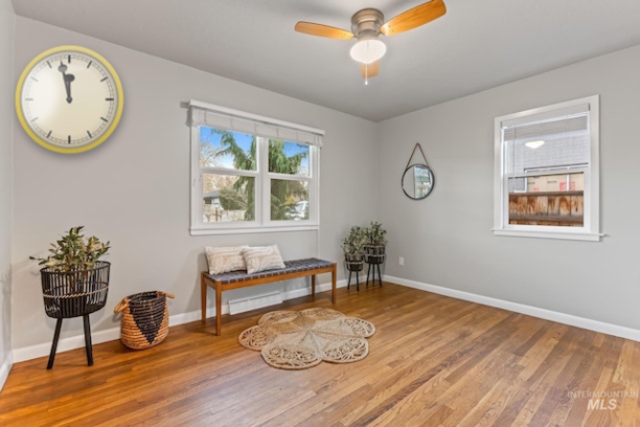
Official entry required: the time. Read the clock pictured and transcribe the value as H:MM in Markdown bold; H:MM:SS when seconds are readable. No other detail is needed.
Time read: **11:58**
